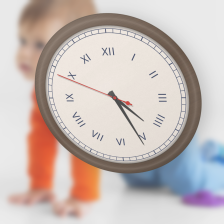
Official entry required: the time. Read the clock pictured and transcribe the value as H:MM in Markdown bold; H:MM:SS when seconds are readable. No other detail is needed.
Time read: **4:25:49**
